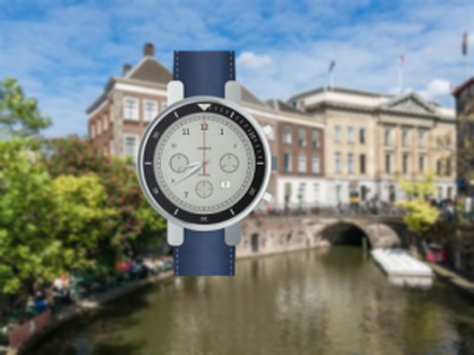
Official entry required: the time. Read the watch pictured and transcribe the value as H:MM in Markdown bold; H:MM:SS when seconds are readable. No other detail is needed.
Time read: **8:39**
